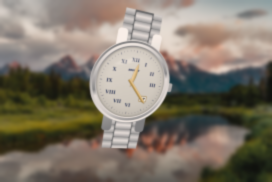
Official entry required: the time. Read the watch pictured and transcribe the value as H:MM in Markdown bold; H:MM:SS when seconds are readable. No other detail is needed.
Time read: **12:23**
